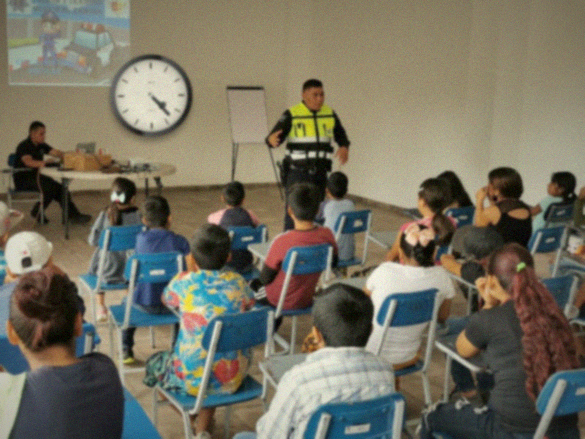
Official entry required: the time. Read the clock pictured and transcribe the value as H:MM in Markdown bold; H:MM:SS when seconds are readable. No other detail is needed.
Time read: **4:23**
